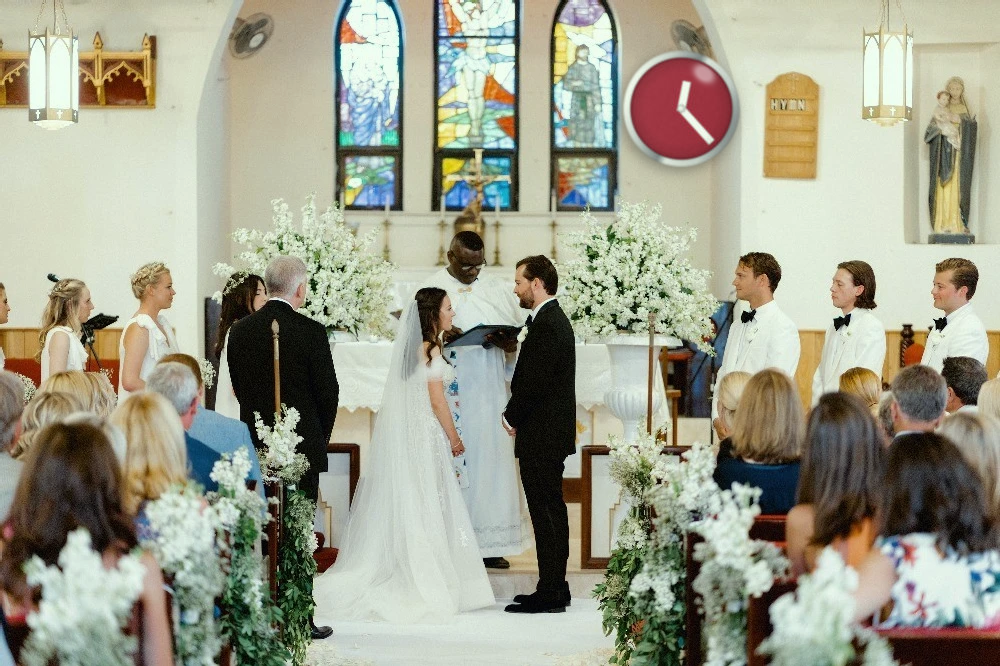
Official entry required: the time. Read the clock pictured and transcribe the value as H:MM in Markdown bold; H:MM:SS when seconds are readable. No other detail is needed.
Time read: **12:23**
